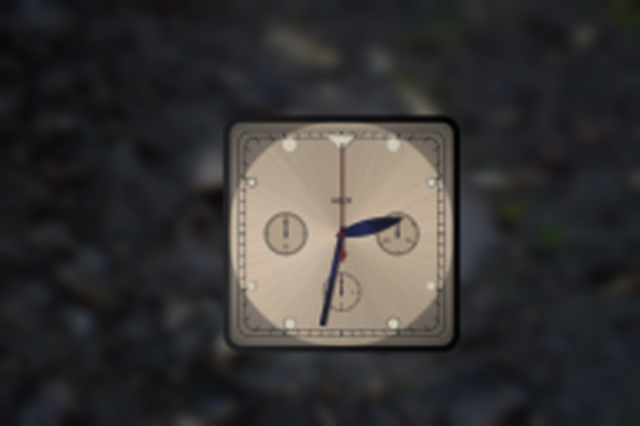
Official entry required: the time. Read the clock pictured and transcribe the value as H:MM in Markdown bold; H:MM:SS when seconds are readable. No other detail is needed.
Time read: **2:32**
